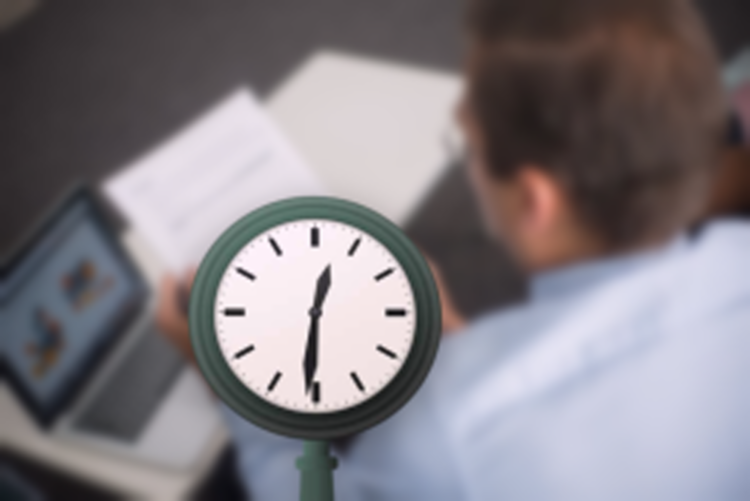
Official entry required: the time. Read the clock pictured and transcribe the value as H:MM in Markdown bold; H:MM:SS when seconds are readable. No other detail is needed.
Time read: **12:31**
